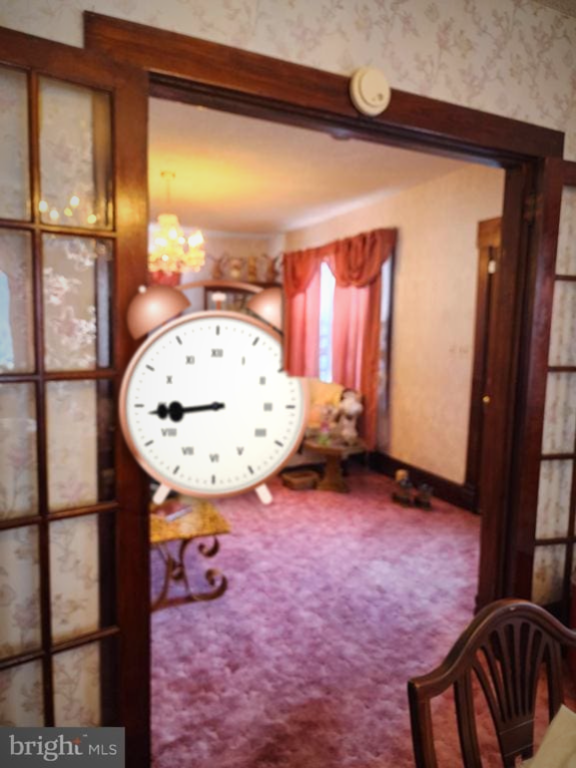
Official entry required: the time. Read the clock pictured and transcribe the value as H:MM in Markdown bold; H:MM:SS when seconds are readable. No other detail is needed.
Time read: **8:44**
